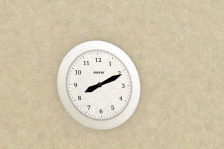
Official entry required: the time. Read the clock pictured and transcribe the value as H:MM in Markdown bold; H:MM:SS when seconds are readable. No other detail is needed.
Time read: **8:11**
